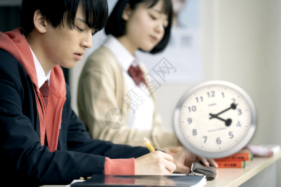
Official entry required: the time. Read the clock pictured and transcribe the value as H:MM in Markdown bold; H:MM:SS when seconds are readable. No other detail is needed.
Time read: **4:12**
